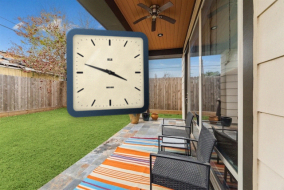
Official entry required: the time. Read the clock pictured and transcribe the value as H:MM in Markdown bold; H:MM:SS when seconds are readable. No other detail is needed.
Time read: **3:48**
